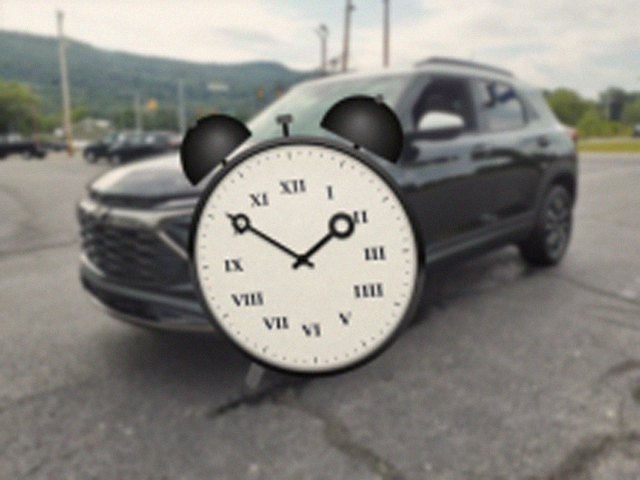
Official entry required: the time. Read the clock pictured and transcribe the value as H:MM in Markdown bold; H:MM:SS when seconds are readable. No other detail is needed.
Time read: **1:51**
